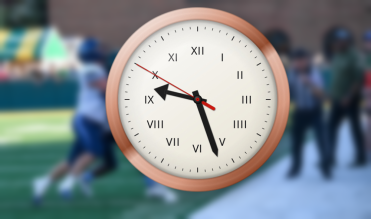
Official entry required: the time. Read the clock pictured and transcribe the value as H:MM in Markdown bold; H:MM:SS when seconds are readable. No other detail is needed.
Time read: **9:26:50**
